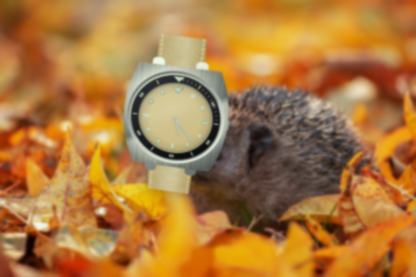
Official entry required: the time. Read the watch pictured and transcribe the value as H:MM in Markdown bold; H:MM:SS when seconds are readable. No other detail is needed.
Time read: **5:23**
